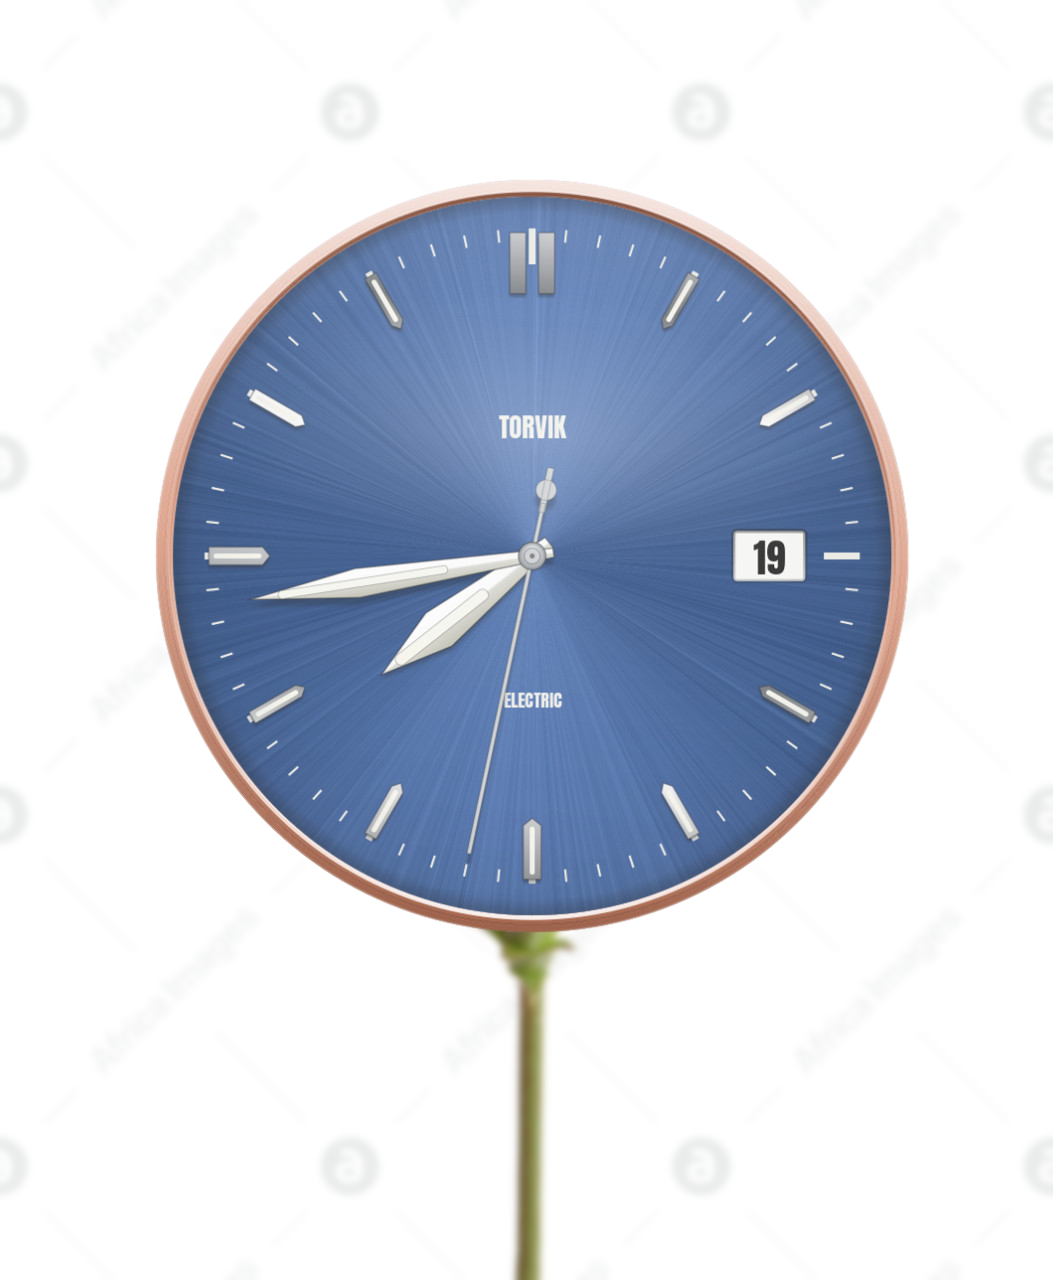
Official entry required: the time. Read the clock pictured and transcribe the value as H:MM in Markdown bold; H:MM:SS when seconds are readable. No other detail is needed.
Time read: **7:43:32**
